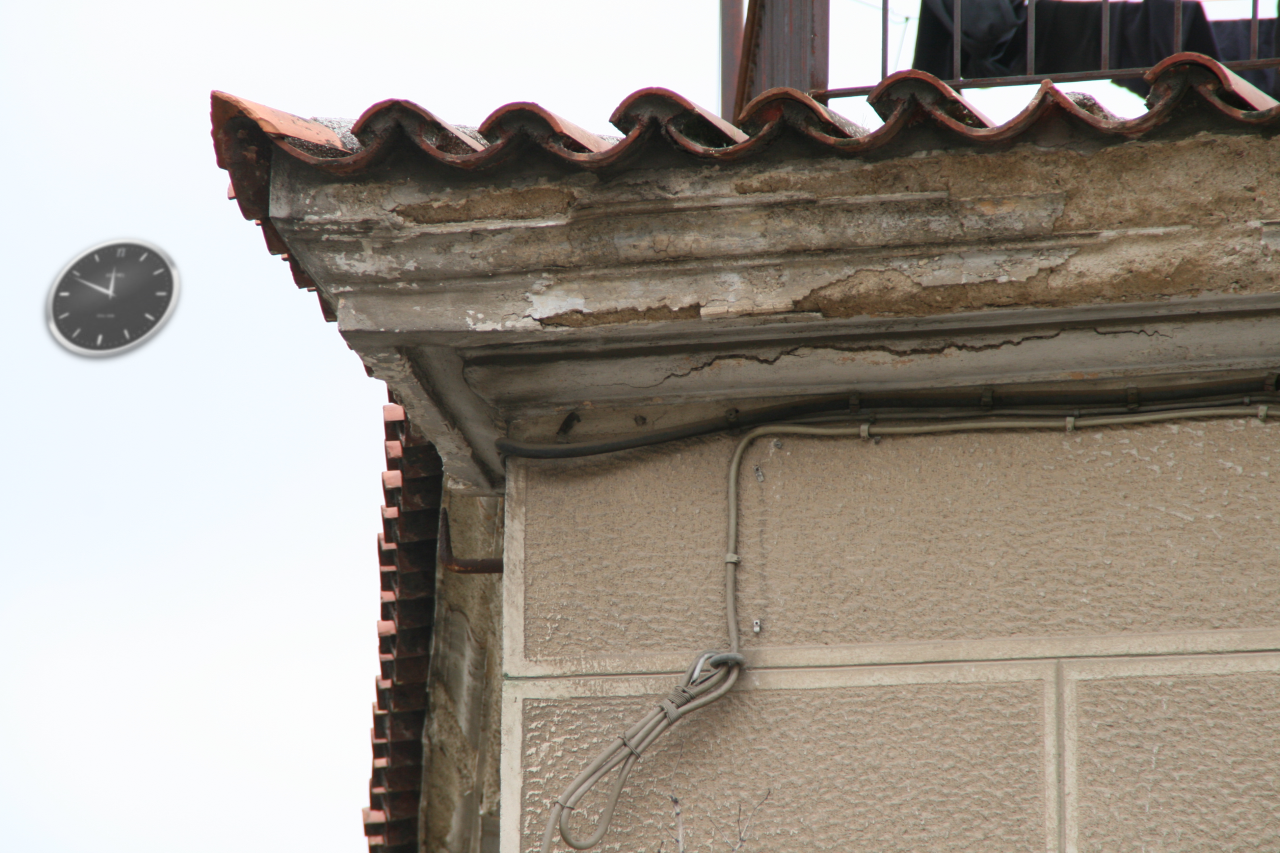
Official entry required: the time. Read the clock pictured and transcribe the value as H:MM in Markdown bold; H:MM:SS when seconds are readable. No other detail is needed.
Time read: **11:49**
